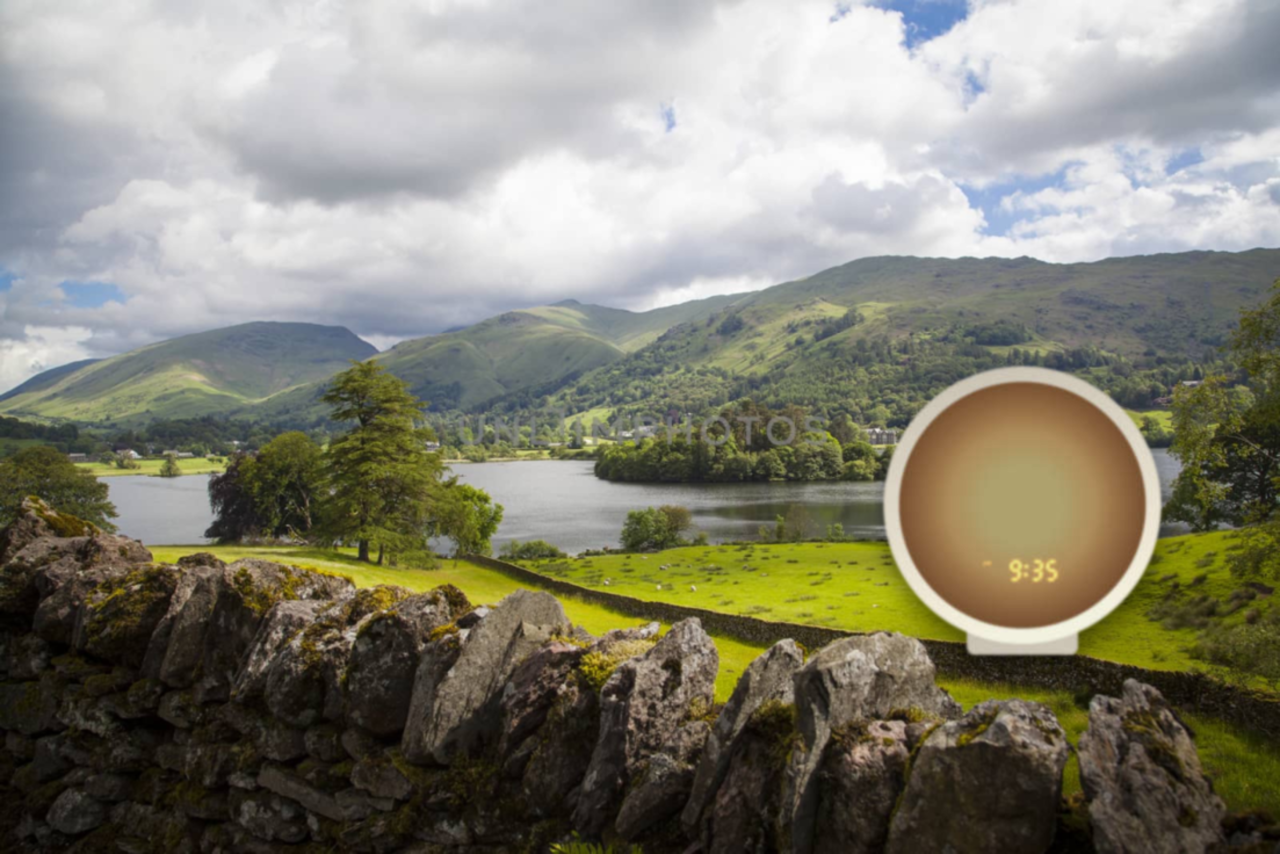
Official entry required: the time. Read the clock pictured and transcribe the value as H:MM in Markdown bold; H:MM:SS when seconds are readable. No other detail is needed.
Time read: **9:35**
